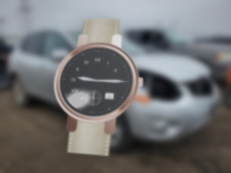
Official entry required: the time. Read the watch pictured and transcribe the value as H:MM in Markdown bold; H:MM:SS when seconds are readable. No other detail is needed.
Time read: **9:15**
